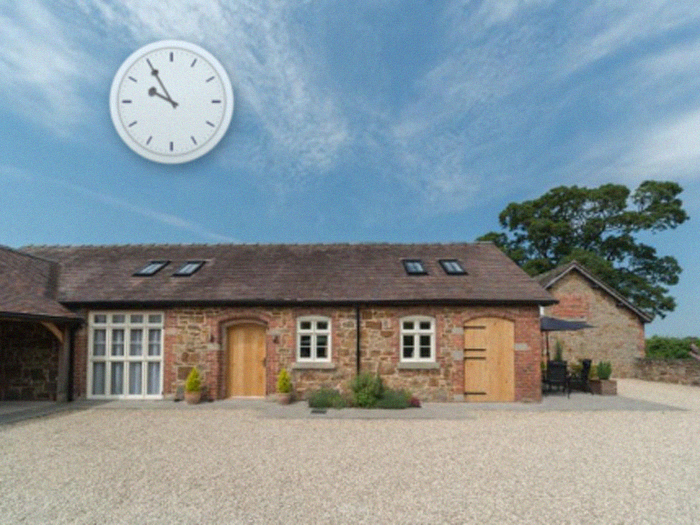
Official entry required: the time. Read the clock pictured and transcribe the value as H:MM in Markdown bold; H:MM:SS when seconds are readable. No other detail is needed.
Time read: **9:55**
